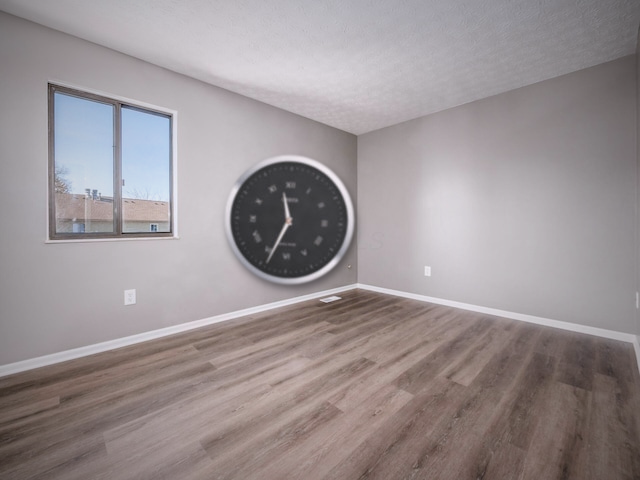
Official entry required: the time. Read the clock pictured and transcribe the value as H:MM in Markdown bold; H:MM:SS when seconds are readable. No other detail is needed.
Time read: **11:34**
